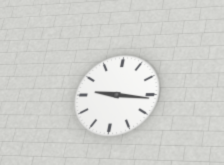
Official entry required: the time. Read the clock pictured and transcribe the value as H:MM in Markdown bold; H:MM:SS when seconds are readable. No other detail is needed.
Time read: **9:16**
